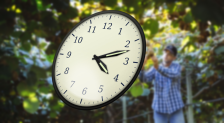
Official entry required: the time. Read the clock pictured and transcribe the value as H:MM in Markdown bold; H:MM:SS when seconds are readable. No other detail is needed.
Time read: **4:12**
